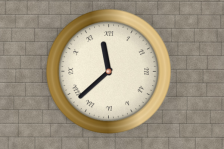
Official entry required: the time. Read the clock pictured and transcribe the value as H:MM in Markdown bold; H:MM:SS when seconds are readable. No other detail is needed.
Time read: **11:38**
